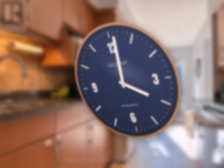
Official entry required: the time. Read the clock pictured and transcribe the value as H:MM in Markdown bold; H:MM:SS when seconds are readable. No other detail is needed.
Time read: **4:01**
